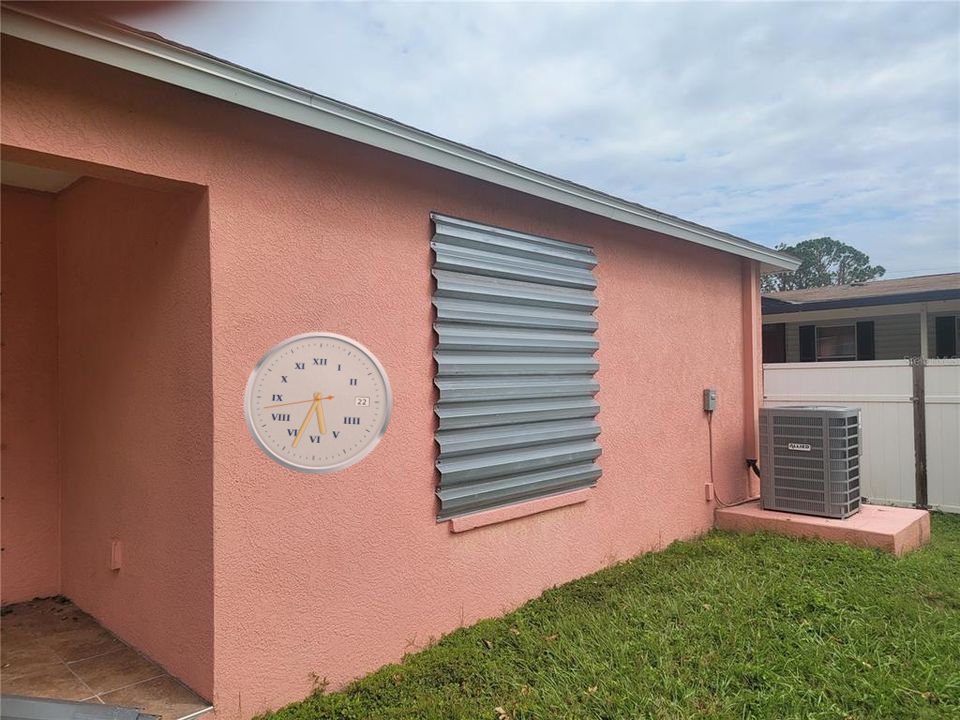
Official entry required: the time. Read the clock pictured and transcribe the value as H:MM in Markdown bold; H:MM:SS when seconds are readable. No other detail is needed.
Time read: **5:33:43**
